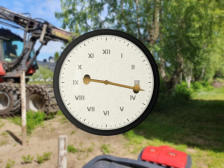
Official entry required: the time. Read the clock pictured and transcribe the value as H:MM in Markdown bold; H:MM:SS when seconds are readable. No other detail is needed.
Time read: **9:17**
